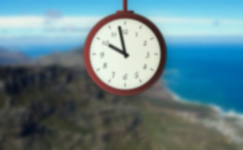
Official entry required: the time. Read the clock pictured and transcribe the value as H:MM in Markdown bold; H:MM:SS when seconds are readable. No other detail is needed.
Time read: **9:58**
